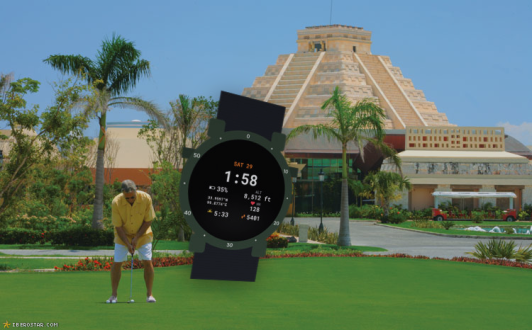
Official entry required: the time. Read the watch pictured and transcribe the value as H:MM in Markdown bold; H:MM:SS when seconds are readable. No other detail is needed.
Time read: **1:58**
